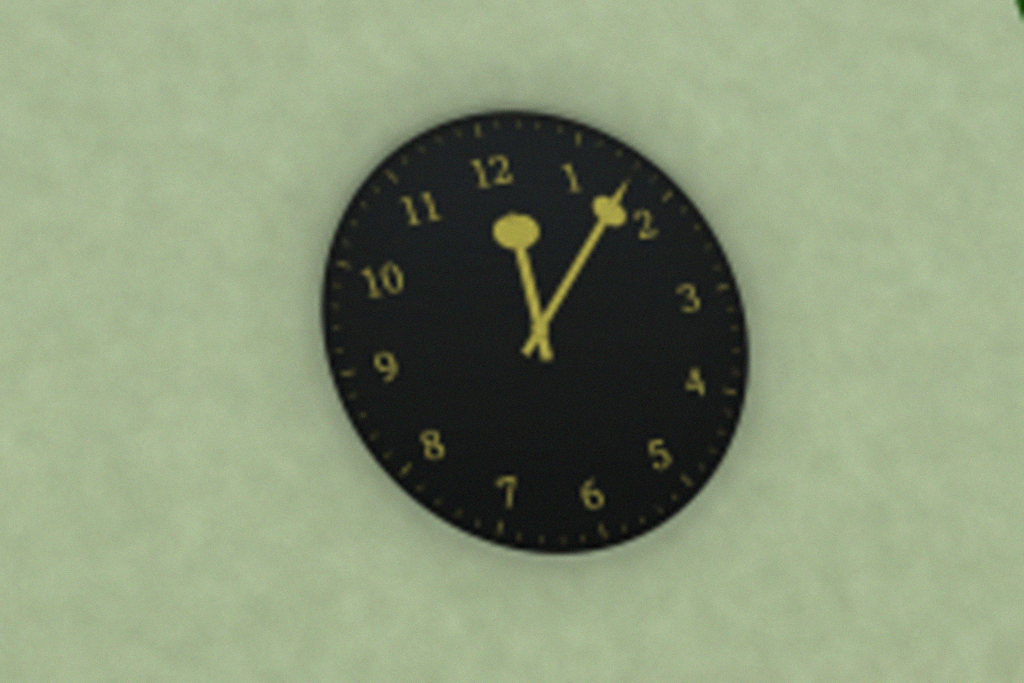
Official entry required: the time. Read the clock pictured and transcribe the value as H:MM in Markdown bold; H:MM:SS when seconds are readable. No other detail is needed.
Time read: **12:08**
